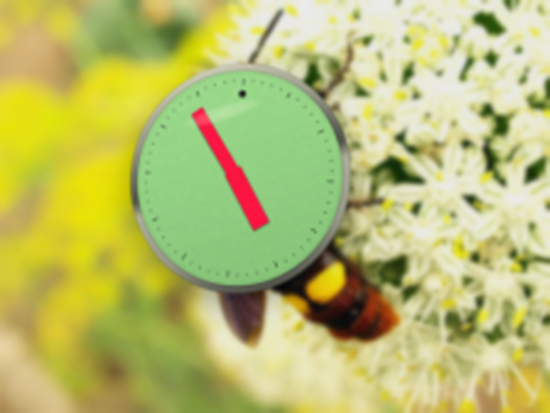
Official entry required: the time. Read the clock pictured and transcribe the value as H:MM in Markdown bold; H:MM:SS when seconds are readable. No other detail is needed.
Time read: **4:54**
